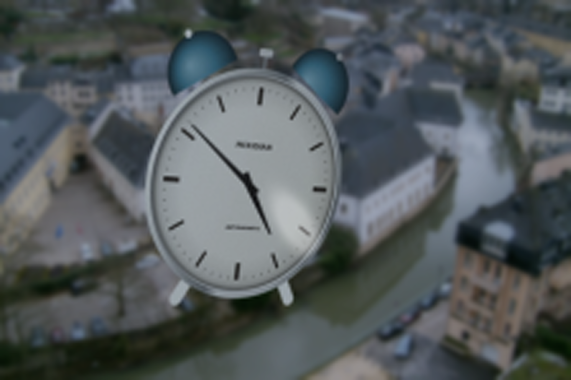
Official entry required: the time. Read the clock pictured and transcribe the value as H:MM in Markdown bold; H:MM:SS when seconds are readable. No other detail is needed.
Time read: **4:51**
